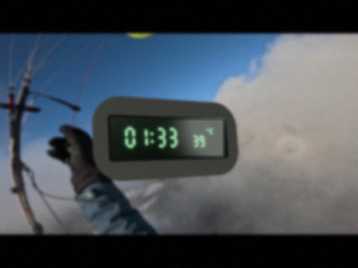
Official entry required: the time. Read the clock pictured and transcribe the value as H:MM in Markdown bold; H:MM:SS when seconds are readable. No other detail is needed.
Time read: **1:33**
